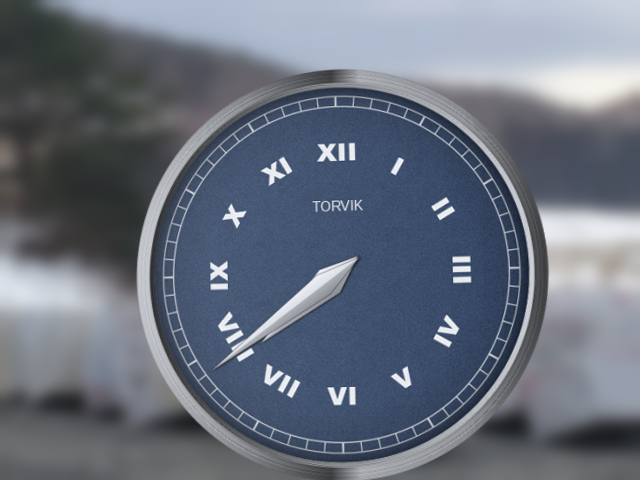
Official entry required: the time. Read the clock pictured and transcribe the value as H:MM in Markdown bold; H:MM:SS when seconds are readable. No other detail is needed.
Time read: **7:39**
